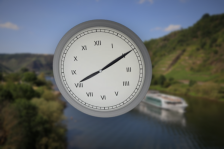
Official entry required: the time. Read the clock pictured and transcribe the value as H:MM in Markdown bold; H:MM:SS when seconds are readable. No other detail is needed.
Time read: **8:10**
